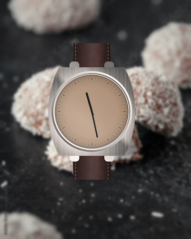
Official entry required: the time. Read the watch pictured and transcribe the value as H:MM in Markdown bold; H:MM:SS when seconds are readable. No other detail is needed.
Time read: **11:28**
